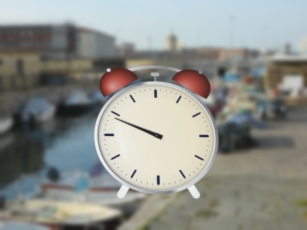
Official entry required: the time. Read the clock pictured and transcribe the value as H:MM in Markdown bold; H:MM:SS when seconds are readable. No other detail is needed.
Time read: **9:49**
